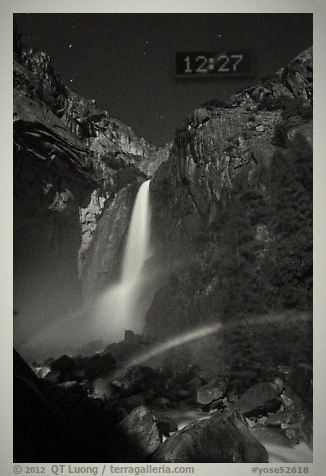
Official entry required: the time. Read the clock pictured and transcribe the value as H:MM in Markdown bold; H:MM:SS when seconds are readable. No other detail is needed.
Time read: **12:27**
